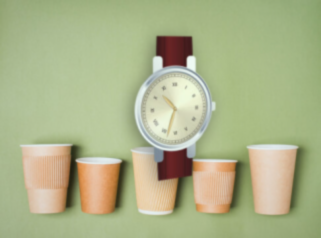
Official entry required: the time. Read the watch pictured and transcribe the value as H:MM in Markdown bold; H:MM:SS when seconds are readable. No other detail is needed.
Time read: **10:33**
